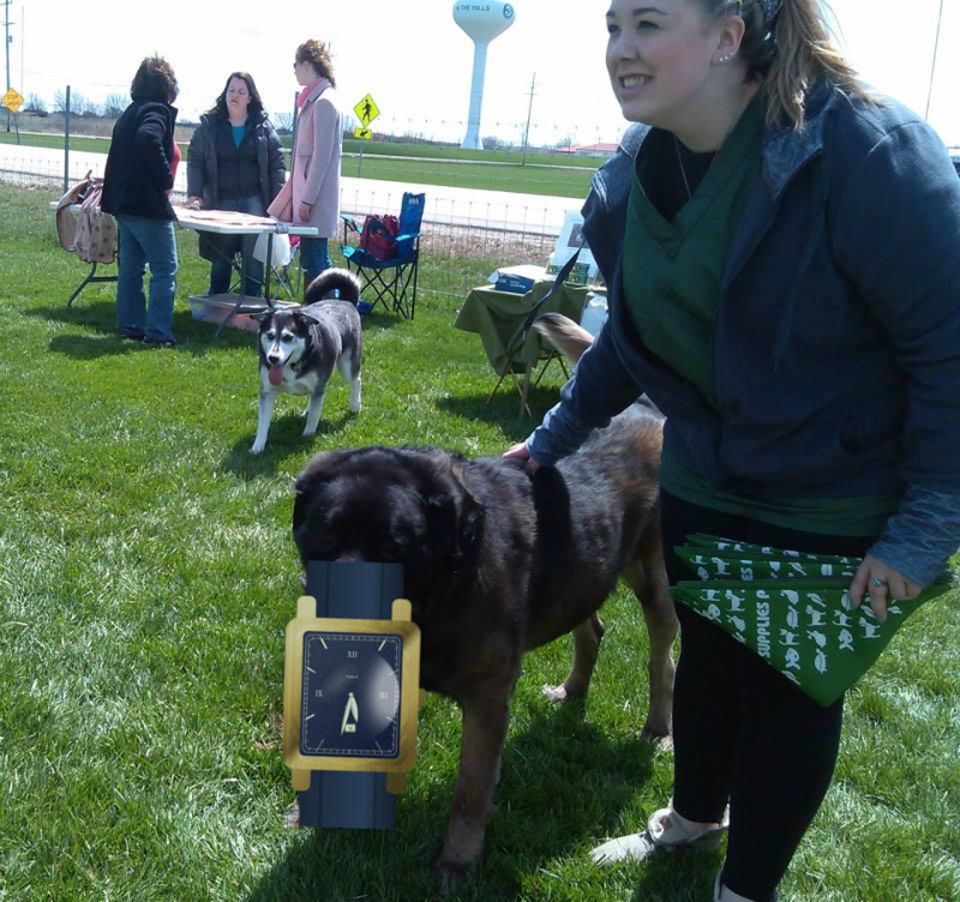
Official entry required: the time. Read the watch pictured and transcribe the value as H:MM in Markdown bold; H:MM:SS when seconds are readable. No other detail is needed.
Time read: **5:32**
